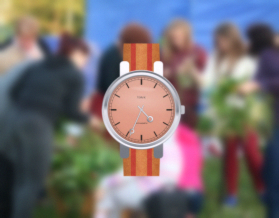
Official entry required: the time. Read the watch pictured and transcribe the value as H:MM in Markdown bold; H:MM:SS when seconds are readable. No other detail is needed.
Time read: **4:34**
